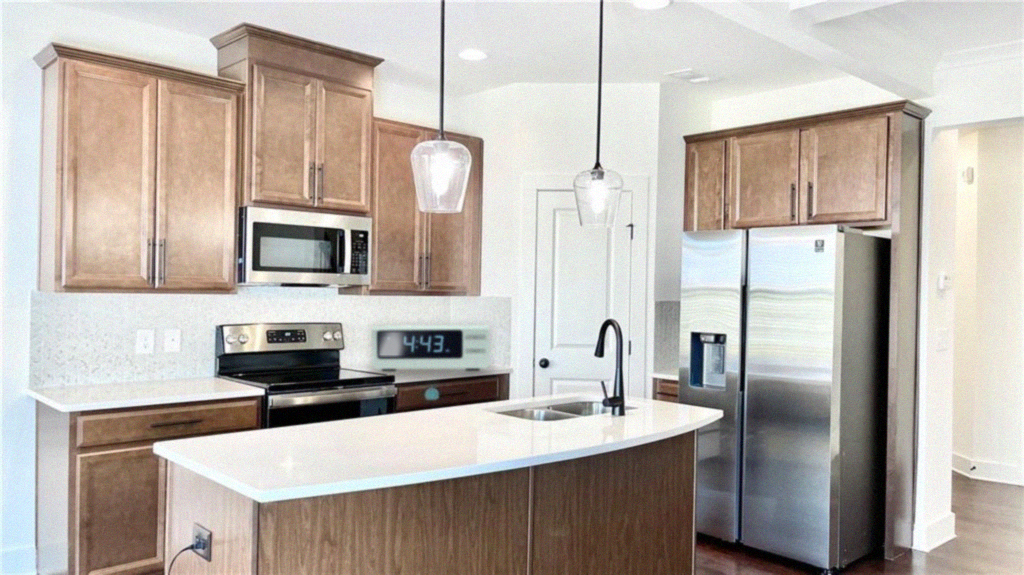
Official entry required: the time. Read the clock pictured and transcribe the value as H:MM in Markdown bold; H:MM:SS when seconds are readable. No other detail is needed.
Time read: **4:43**
